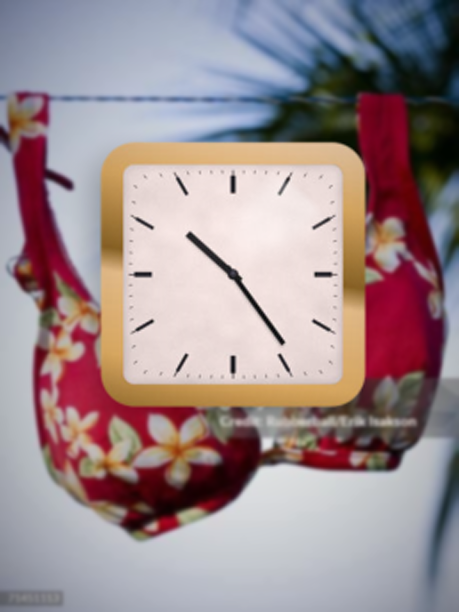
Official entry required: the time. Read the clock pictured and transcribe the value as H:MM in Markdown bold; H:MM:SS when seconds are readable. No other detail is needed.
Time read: **10:24**
